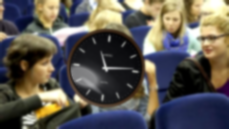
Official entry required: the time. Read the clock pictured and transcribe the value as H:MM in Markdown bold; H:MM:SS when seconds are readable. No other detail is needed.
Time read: **11:14**
